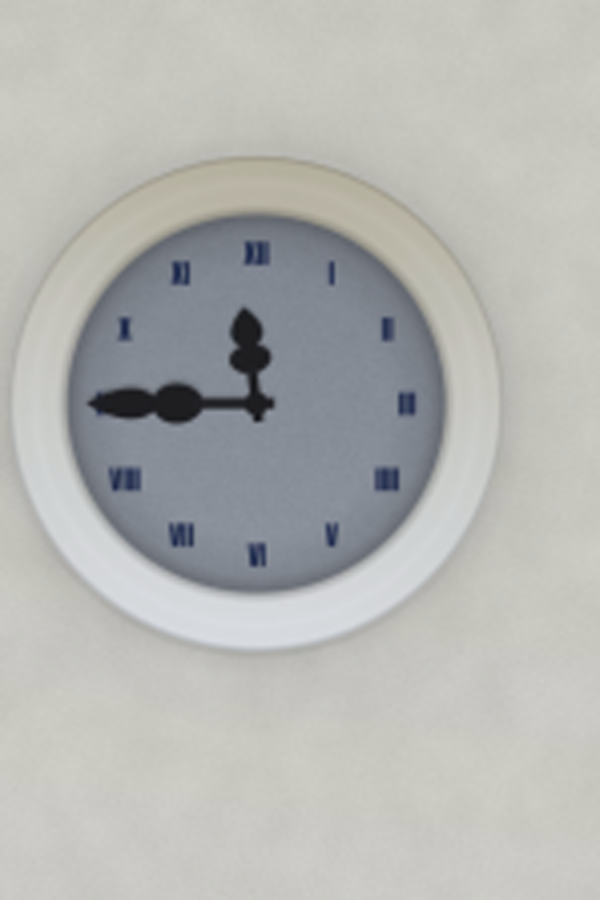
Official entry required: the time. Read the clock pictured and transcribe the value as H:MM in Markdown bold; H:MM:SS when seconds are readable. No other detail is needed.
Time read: **11:45**
